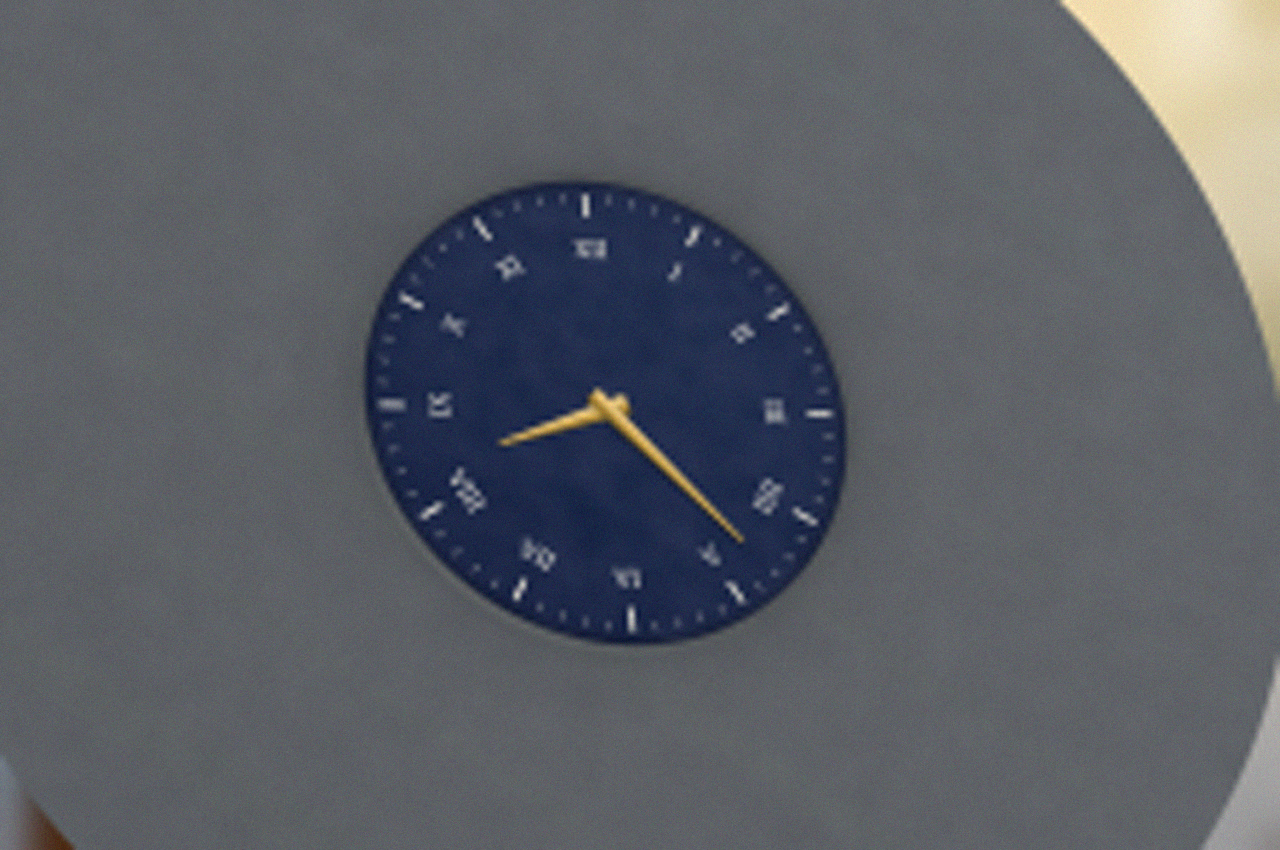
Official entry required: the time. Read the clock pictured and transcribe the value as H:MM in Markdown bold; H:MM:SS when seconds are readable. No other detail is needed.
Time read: **8:23**
